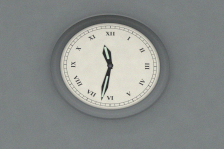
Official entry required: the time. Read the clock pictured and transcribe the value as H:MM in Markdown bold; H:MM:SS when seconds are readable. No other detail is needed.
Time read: **11:32**
